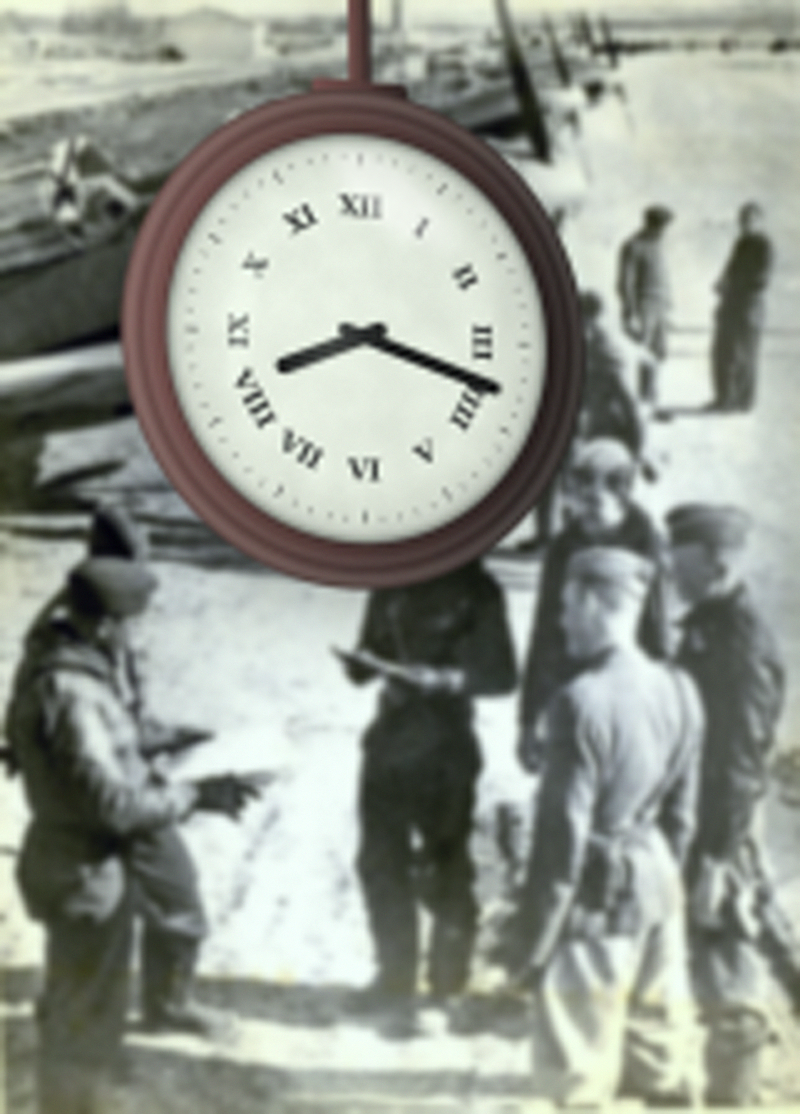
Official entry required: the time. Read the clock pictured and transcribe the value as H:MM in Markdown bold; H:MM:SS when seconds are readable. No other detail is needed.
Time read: **8:18**
